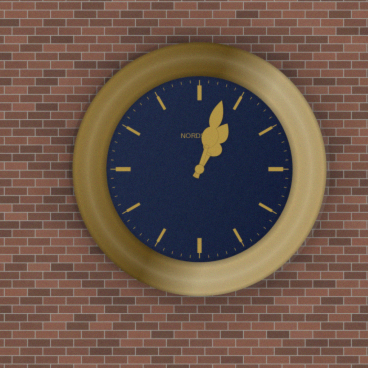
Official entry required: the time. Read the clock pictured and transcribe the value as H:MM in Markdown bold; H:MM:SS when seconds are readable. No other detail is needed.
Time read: **1:03**
